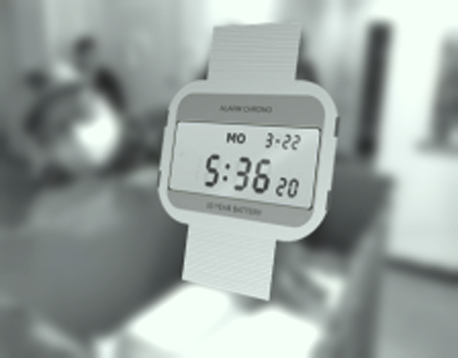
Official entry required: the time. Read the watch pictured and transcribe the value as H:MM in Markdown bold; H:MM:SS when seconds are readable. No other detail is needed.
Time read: **5:36:20**
